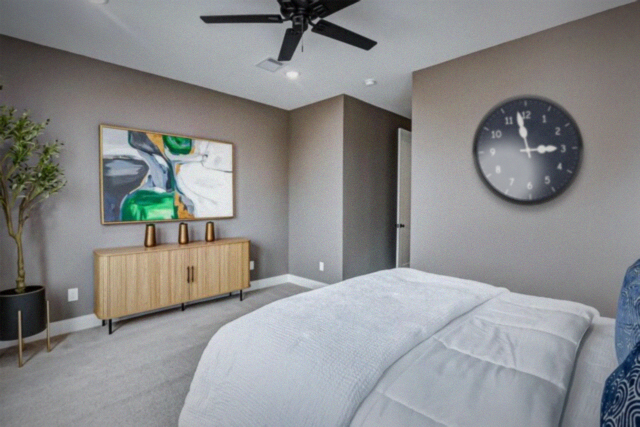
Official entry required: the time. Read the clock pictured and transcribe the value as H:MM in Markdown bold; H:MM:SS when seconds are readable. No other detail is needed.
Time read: **2:58**
